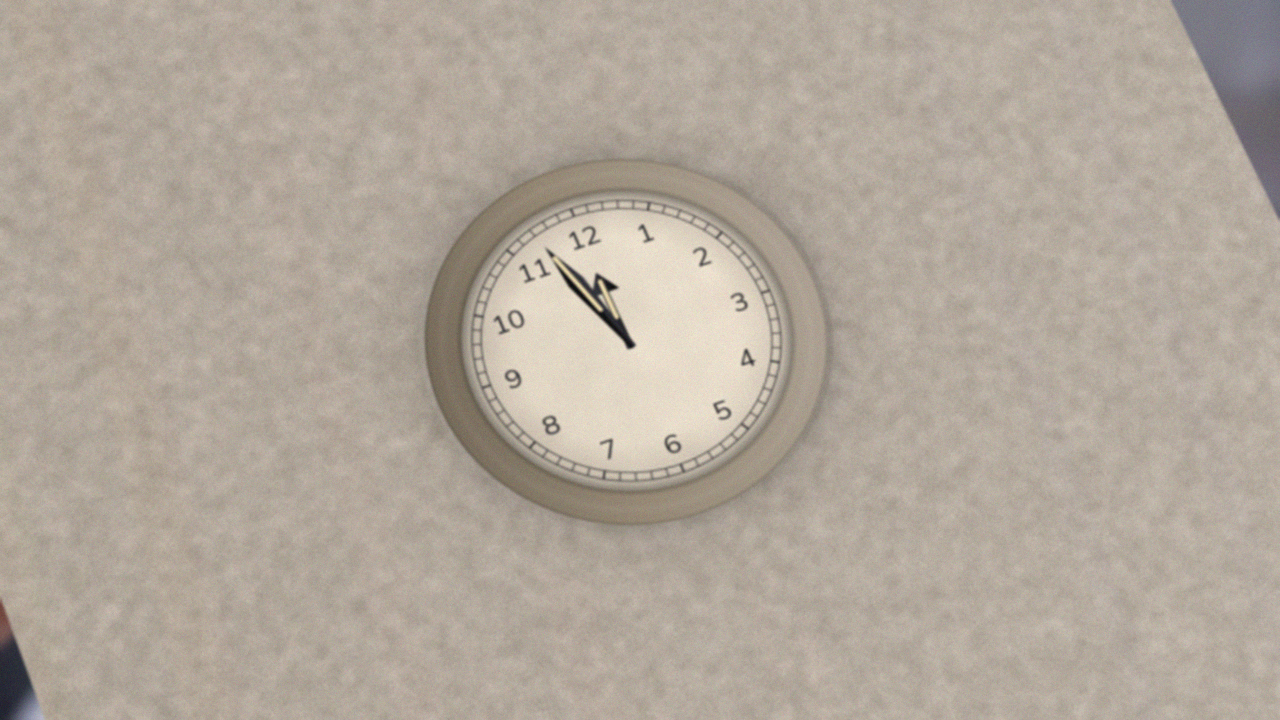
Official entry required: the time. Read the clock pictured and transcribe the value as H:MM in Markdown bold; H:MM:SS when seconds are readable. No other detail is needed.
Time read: **11:57**
